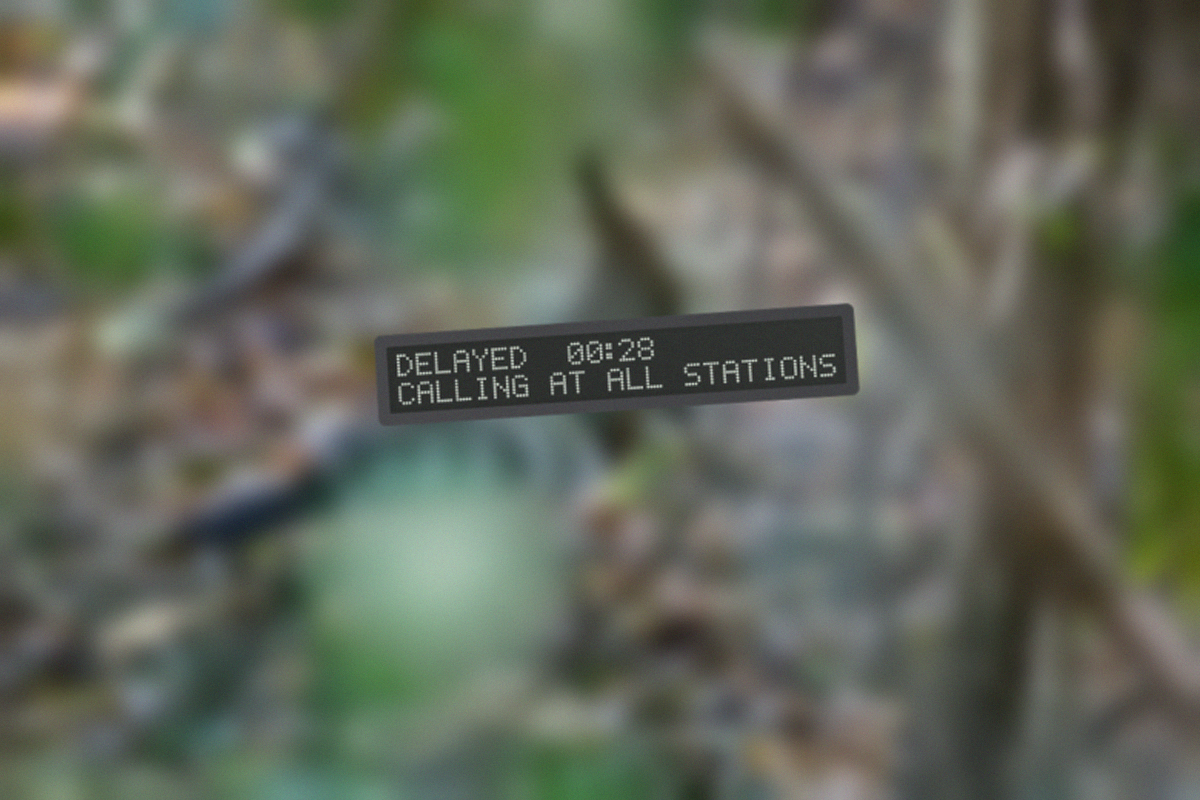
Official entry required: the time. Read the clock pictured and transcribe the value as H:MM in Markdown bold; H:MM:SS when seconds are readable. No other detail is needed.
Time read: **0:28**
